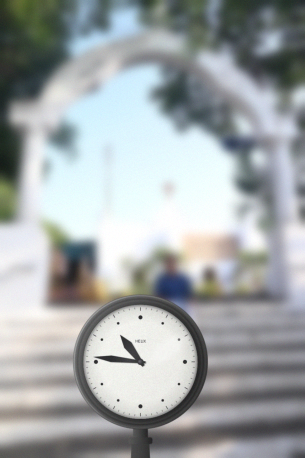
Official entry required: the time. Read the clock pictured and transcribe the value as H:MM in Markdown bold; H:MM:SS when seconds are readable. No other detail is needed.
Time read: **10:46**
